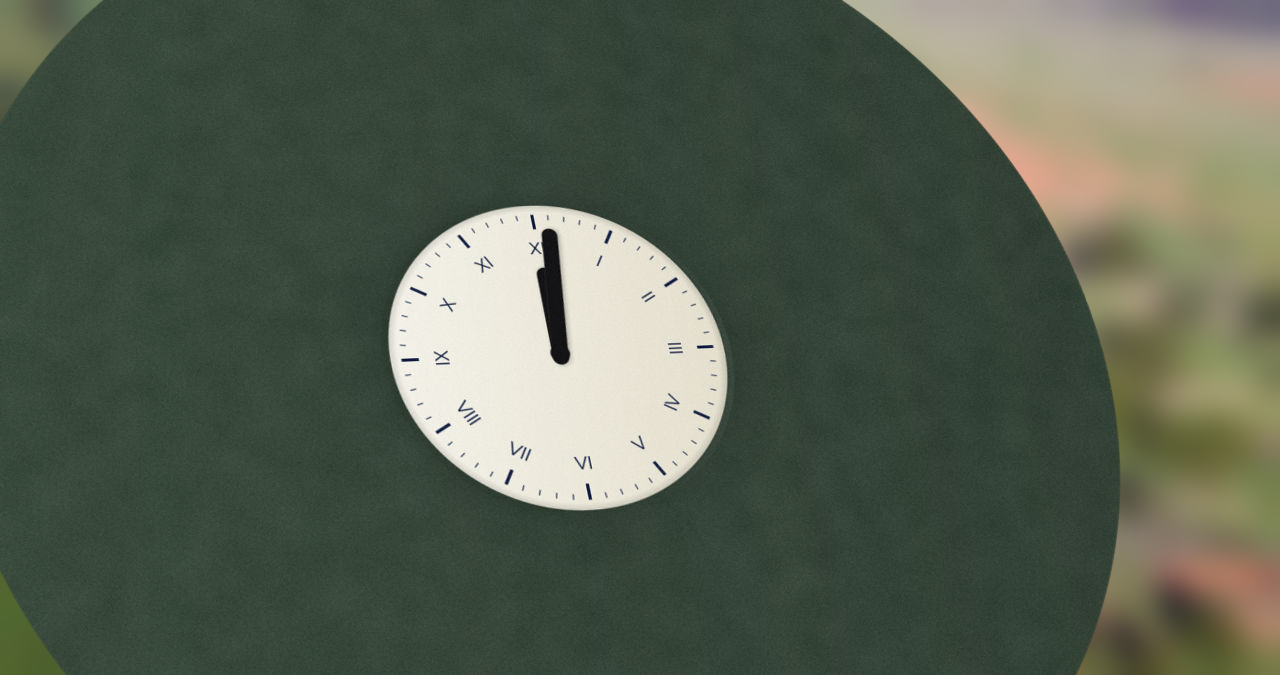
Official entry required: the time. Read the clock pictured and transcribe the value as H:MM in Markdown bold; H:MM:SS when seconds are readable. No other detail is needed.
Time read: **12:01**
